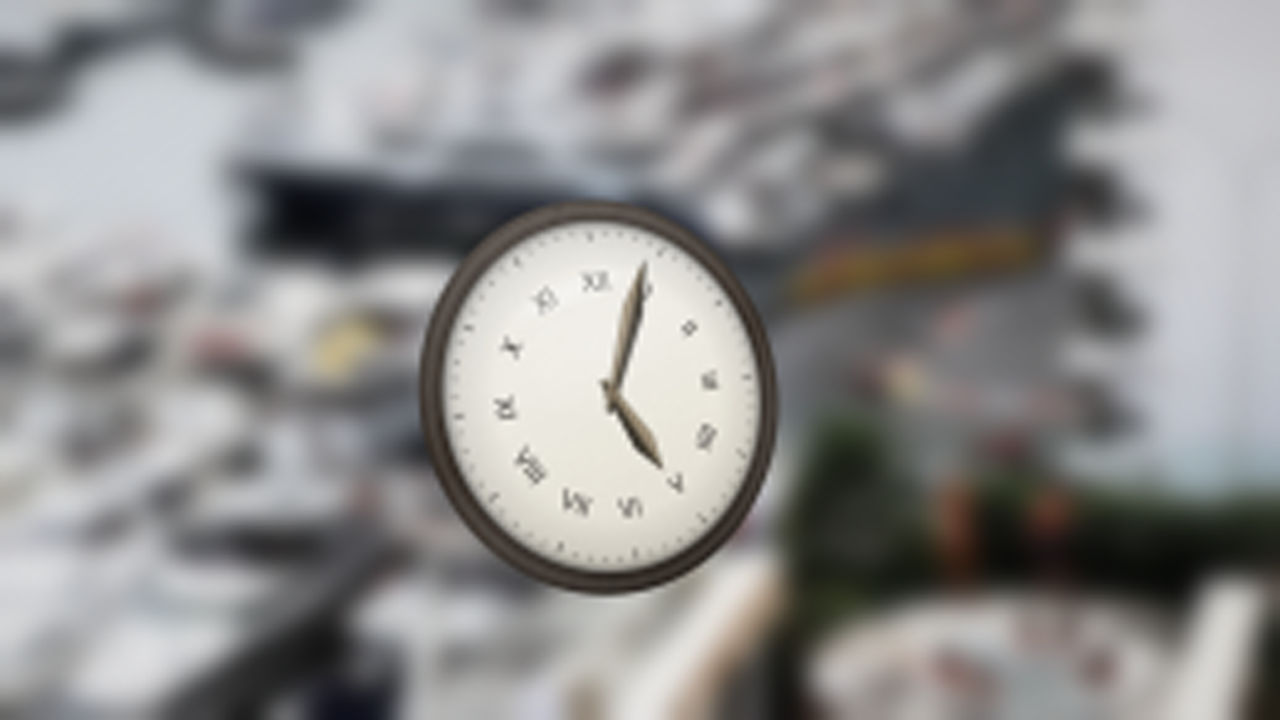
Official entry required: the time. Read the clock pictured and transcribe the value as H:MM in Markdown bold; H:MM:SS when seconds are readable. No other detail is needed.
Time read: **5:04**
